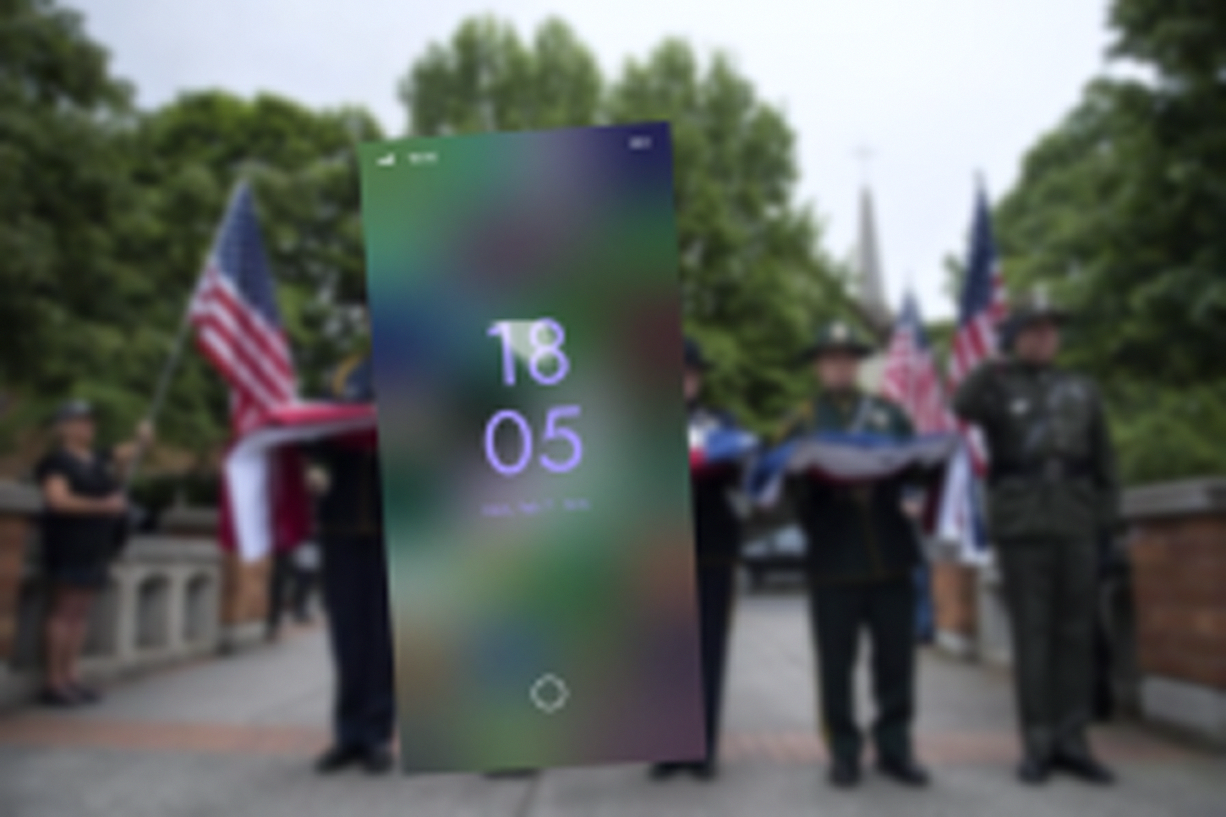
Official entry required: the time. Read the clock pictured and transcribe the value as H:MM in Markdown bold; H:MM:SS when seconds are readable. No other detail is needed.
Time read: **18:05**
